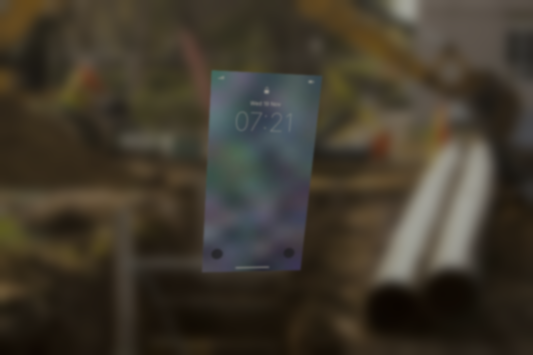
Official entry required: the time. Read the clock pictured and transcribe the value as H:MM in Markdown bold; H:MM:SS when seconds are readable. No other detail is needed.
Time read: **7:21**
